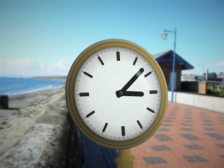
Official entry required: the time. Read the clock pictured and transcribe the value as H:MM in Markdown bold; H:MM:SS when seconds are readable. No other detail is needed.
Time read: **3:08**
